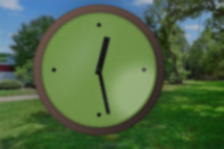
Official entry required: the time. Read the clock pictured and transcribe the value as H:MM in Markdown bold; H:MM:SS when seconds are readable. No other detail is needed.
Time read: **12:28**
